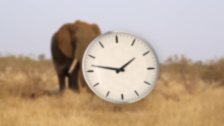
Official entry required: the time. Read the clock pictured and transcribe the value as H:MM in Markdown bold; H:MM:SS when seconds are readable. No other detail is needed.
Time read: **1:47**
